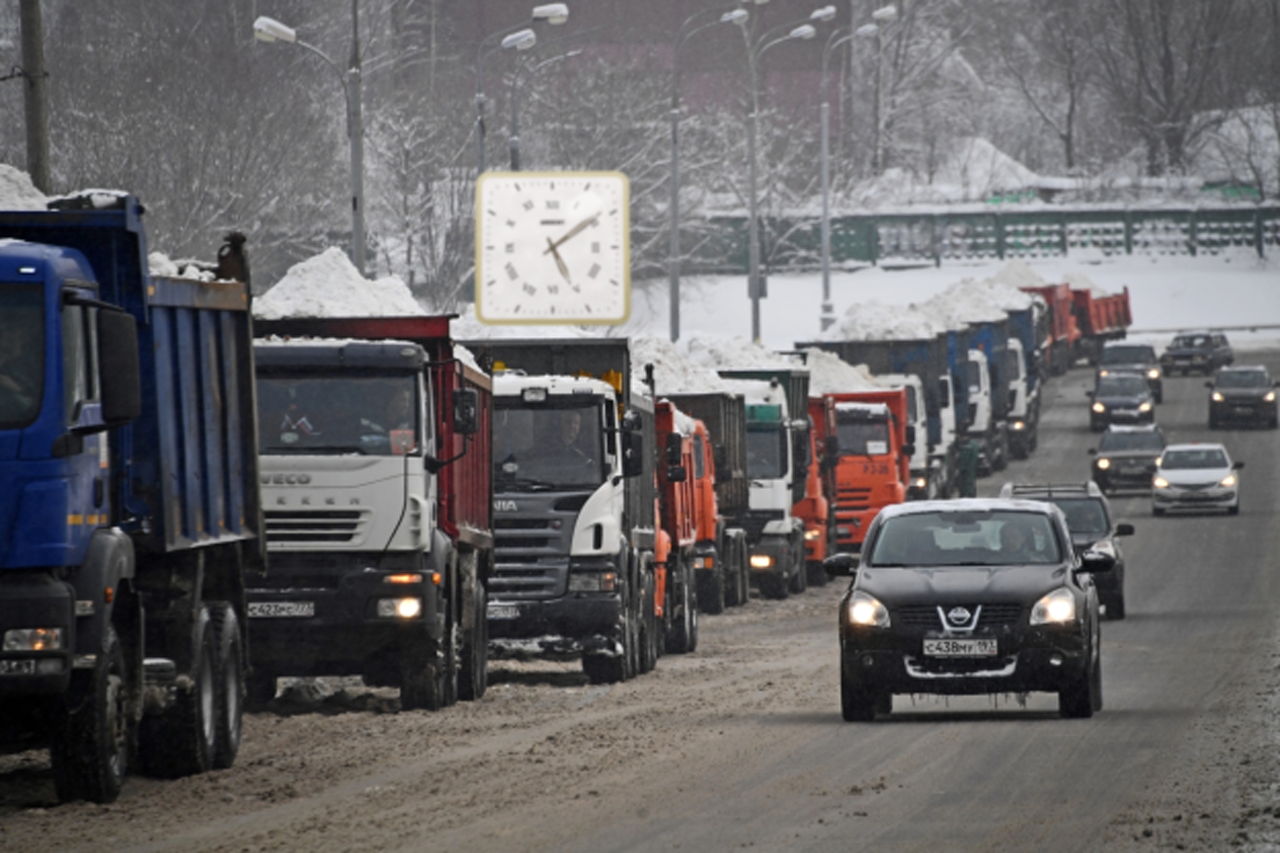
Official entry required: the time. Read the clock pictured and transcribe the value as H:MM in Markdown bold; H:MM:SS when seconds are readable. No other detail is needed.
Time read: **5:09**
